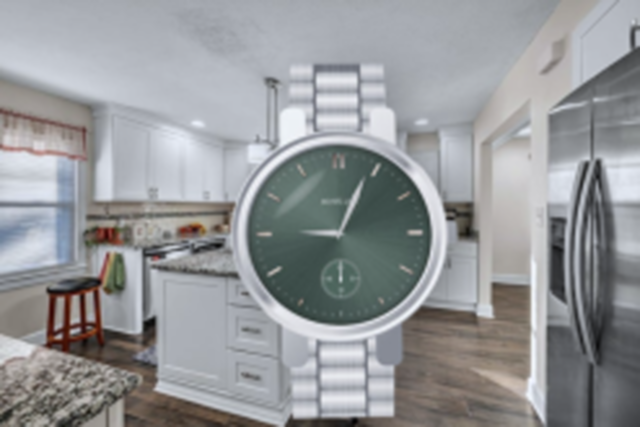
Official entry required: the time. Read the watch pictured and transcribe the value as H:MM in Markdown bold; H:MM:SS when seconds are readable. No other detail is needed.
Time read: **9:04**
